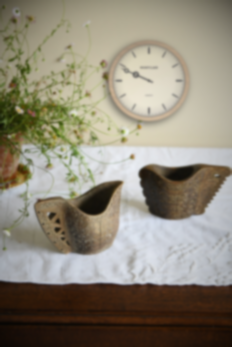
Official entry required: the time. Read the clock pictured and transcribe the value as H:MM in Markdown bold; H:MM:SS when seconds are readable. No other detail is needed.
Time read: **9:49**
